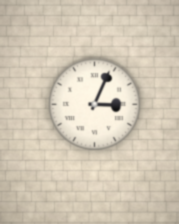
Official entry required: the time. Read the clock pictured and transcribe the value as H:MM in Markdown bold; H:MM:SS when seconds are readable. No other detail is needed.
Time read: **3:04**
